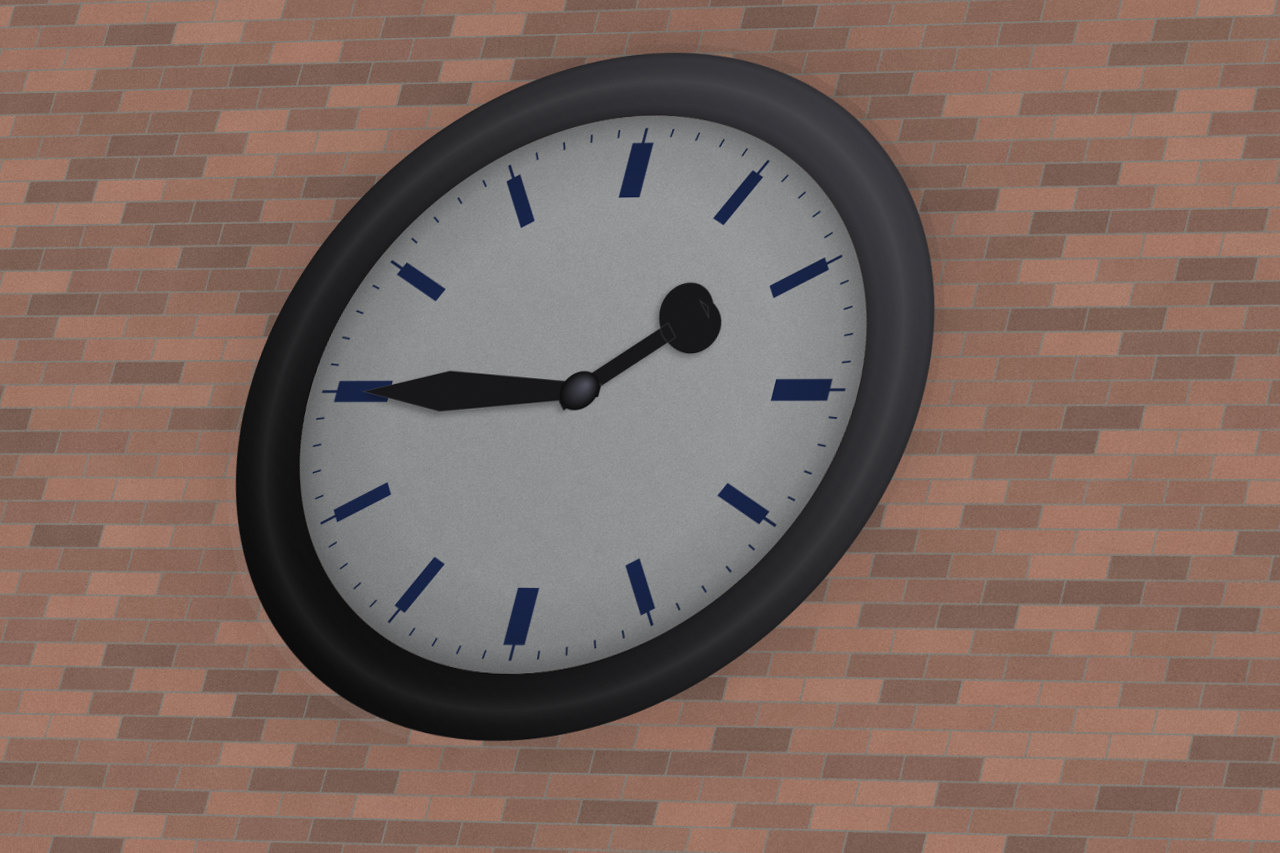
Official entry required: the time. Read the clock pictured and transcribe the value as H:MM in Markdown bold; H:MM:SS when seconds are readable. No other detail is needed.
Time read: **1:45**
